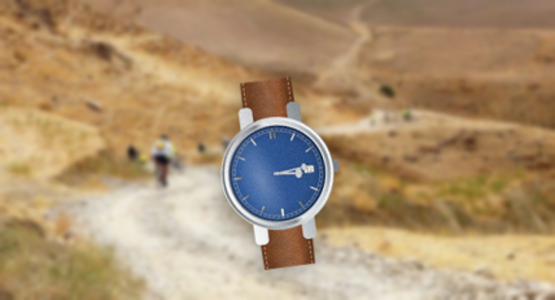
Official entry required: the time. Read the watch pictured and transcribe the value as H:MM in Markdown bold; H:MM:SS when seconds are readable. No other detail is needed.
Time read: **3:14**
